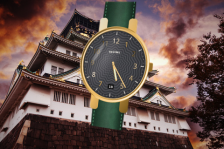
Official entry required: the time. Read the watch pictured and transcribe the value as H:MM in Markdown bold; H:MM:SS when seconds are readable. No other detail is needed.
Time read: **5:24**
